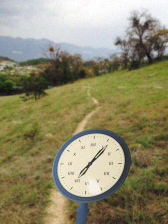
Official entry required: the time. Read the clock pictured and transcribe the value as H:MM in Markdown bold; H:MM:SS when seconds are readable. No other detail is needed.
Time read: **7:06**
